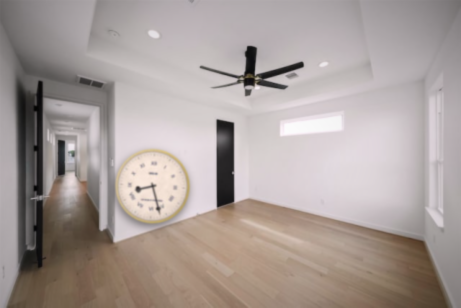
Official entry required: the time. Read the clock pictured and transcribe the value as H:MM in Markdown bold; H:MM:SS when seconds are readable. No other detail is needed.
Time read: **8:27**
